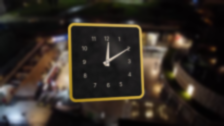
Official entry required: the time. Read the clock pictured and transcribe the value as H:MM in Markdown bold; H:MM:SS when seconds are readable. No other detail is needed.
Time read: **12:10**
